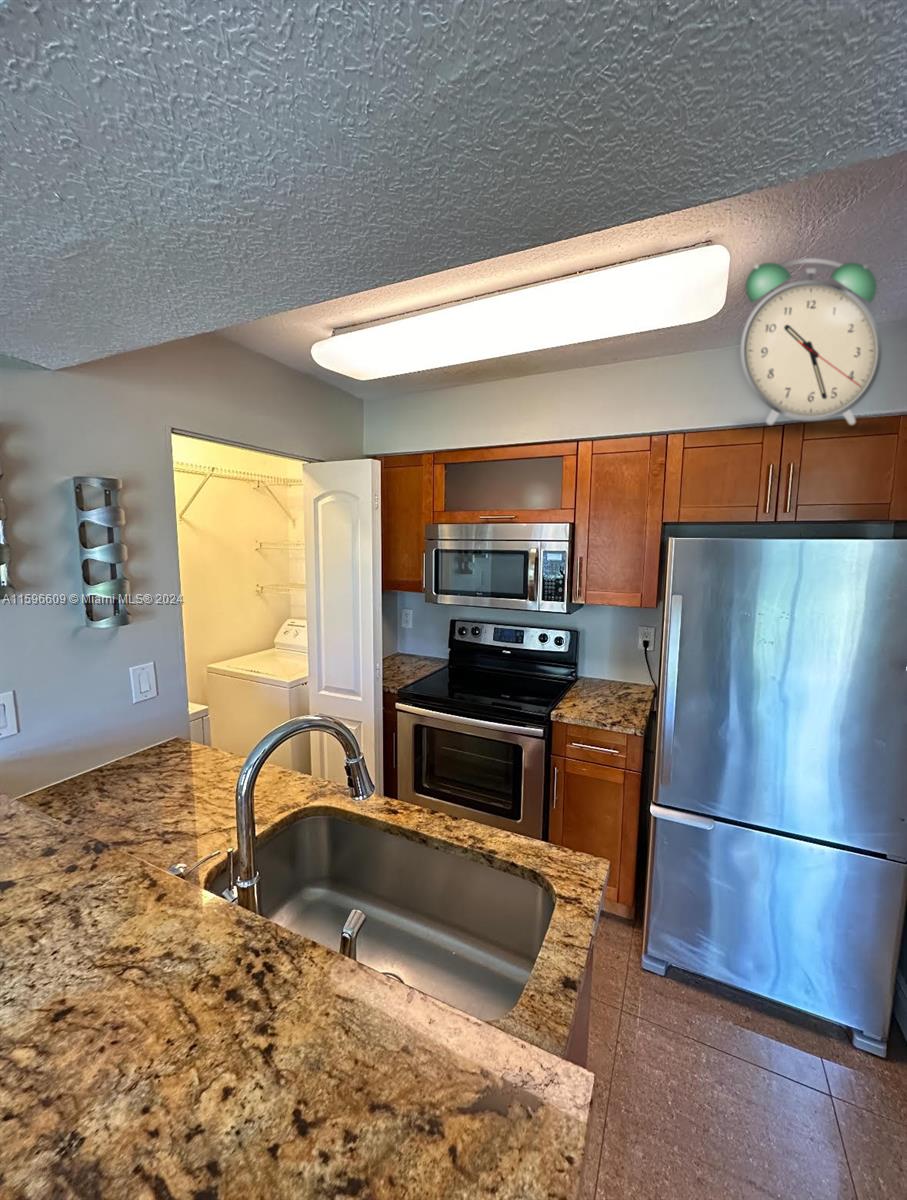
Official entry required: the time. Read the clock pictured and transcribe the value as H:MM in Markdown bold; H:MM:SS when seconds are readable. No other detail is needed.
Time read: **10:27:21**
